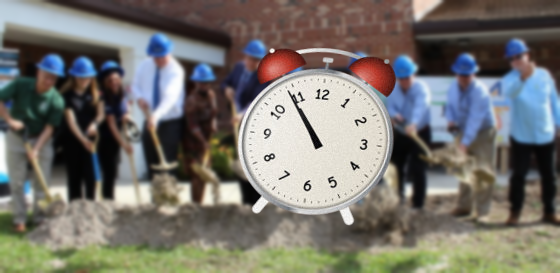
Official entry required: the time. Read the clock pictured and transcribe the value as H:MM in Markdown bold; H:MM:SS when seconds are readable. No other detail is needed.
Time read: **10:54**
